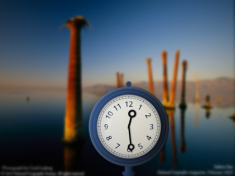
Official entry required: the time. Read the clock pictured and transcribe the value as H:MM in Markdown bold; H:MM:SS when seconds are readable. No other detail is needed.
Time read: **12:29**
